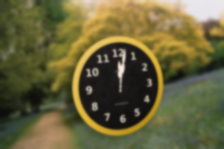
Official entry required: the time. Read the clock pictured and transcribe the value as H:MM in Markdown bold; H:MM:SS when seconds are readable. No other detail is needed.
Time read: **12:02**
